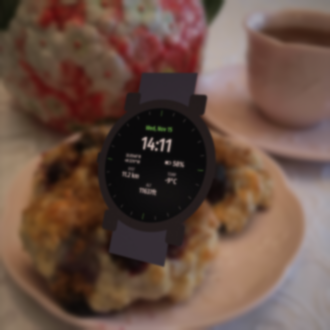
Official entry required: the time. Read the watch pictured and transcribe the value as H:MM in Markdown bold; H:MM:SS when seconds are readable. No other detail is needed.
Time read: **14:11**
